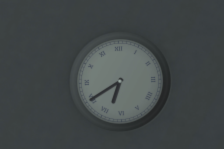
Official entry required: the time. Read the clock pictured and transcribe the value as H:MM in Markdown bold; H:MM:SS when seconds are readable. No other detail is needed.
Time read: **6:40**
